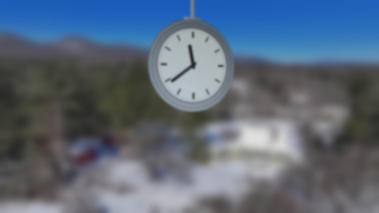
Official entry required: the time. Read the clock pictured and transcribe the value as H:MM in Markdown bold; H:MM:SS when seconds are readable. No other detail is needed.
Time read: **11:39**
